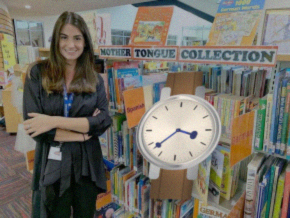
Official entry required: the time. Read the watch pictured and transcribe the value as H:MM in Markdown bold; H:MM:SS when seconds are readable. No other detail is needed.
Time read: **3:38**
